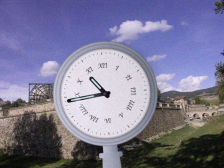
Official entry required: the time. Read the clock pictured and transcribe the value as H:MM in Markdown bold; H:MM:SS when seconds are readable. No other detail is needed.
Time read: **10:44**
